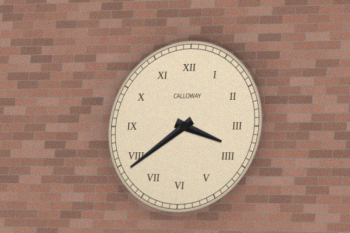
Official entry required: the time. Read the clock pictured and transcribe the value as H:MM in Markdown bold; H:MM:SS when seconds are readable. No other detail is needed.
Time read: **3:39**
